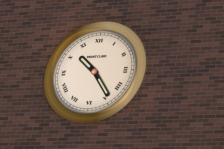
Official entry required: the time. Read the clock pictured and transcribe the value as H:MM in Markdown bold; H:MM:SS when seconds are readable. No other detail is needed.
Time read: **10:24**
